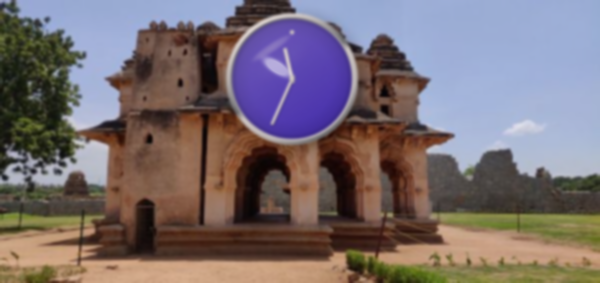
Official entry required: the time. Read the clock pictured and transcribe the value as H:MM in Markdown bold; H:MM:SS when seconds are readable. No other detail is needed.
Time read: **11:34**
